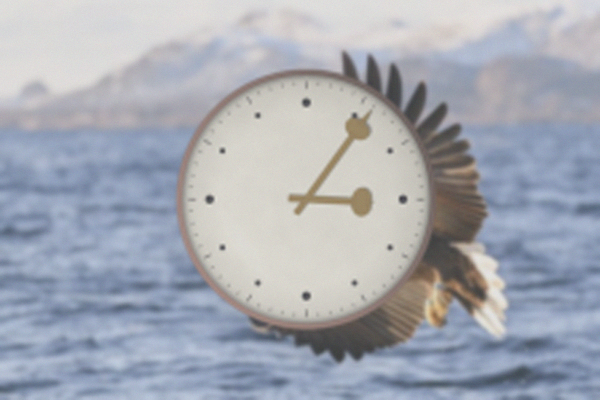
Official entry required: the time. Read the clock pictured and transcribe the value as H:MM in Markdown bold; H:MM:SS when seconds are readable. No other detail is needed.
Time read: **3:06**
